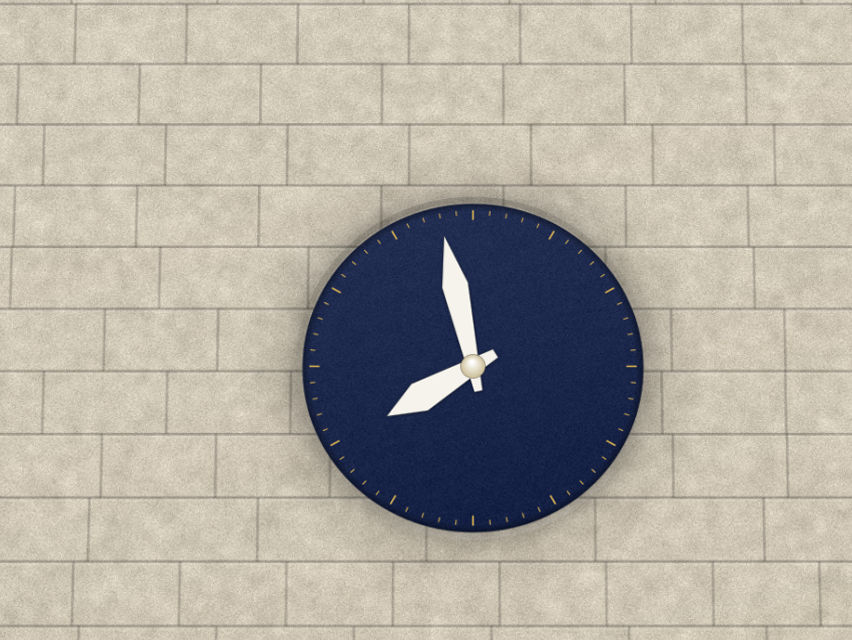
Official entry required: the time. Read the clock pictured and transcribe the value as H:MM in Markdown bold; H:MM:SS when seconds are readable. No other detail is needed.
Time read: **7:58**
